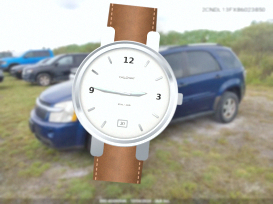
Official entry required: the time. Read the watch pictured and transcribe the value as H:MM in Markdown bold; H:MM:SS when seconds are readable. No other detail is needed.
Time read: **2:46**
